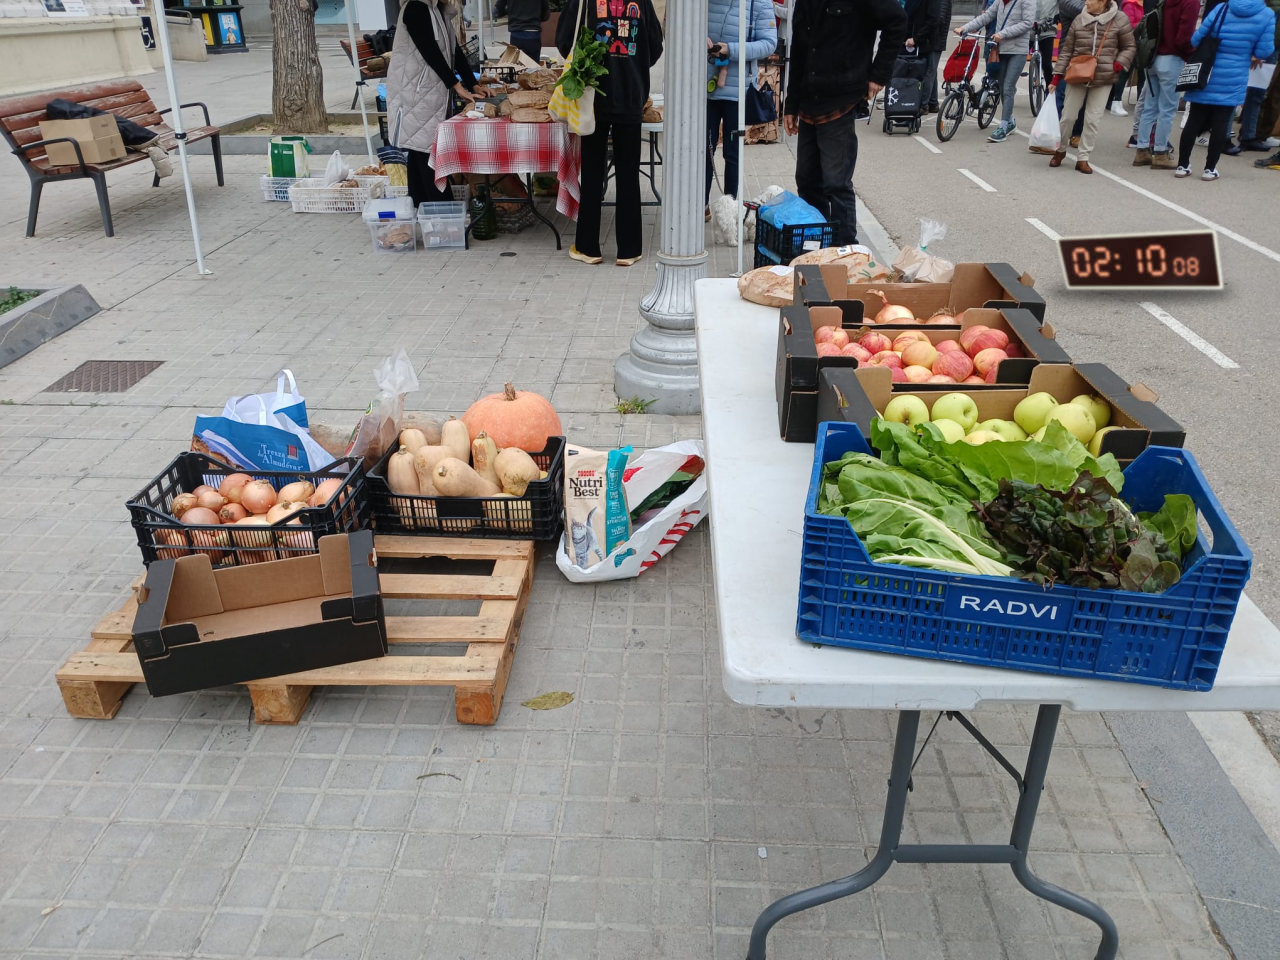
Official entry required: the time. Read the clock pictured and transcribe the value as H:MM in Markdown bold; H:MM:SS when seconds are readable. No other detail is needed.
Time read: **2:10:08**
